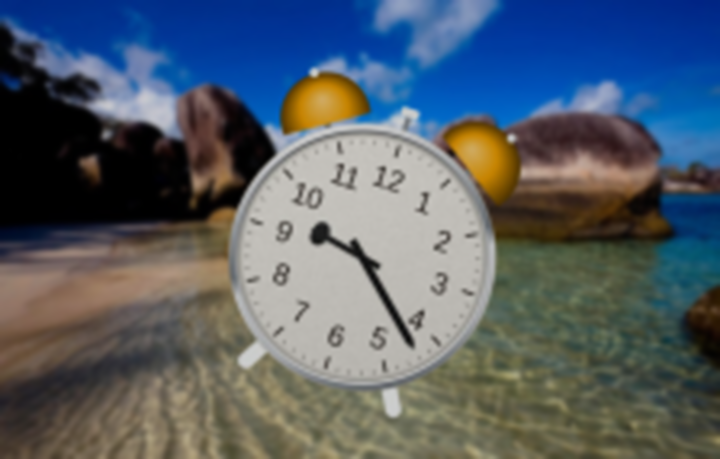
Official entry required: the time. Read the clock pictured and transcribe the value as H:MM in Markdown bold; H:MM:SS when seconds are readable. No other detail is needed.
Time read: **9:22**
